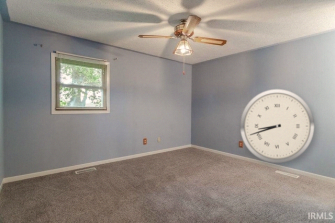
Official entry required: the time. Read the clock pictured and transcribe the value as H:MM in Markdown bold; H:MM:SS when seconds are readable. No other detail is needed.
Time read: **8:42**
